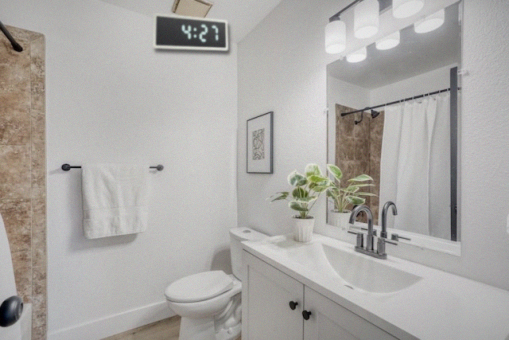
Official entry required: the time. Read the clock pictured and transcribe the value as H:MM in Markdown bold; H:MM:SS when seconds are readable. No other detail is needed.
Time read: **4:27**
